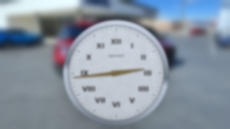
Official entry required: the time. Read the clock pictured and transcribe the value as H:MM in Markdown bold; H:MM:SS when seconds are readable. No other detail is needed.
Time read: **2:44**
